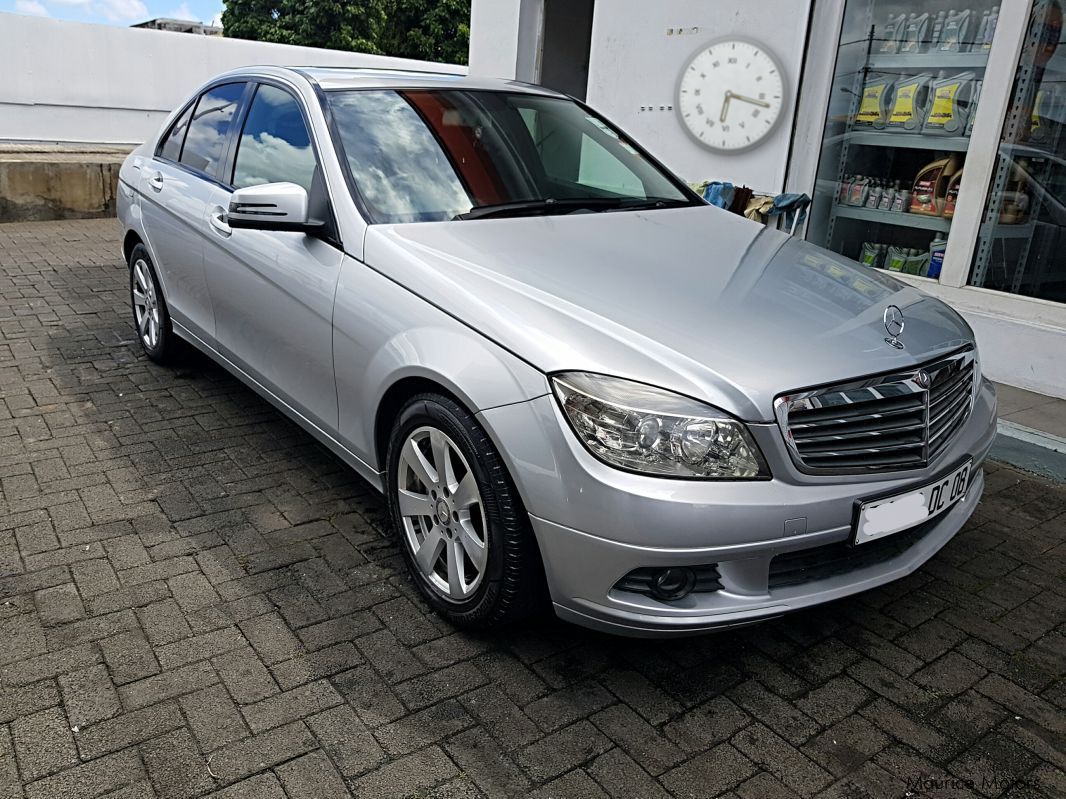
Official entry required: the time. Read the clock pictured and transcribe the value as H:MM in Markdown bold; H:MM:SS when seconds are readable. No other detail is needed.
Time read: **6:17**
